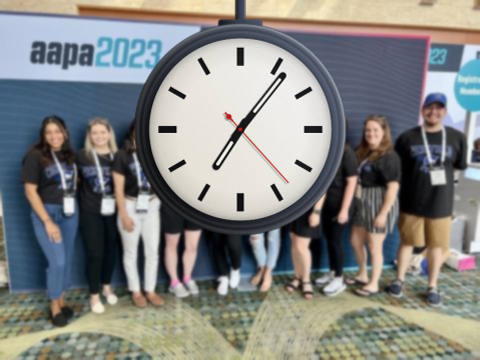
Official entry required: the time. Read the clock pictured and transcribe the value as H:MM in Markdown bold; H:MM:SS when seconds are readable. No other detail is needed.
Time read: **7:06:23**
